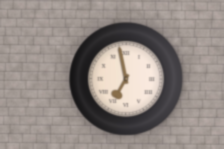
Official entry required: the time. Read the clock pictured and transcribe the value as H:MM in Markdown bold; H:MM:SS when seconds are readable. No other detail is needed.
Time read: **6:58**
